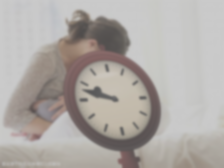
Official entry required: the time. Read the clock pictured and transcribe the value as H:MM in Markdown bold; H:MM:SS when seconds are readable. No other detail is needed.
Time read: **9:48**
